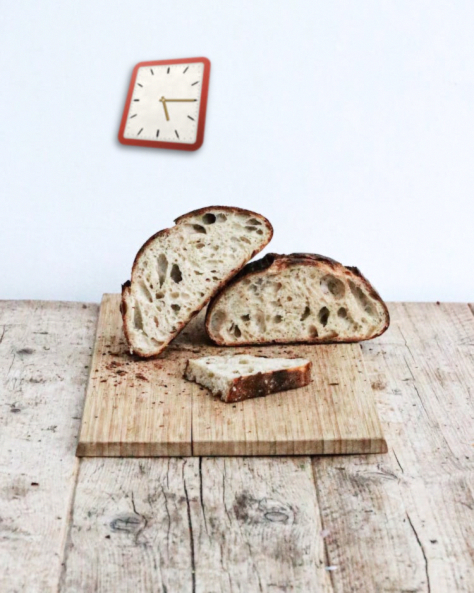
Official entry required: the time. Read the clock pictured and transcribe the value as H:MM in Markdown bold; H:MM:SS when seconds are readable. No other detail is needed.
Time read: **5:15**
